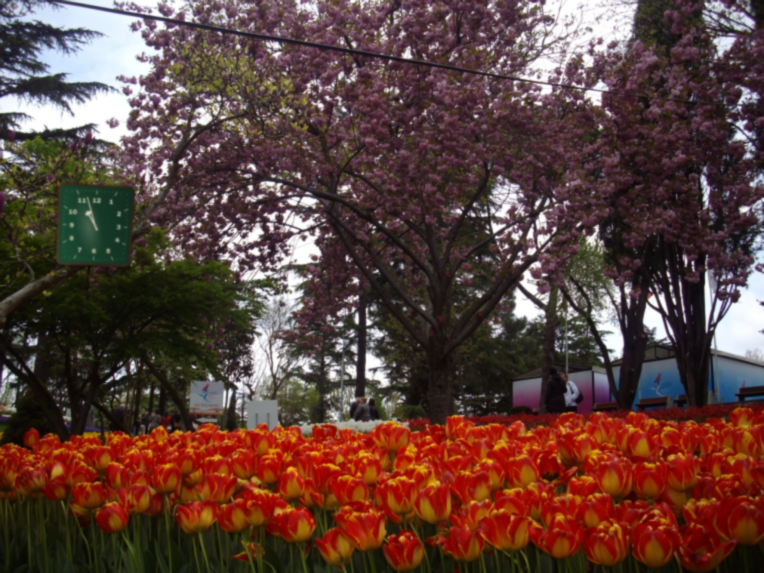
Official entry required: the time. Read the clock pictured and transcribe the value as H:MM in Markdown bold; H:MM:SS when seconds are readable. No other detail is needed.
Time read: **10:57**
